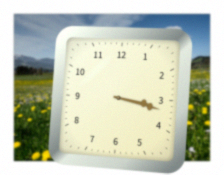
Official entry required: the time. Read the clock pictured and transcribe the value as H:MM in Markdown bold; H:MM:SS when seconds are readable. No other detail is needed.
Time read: **3:17**
